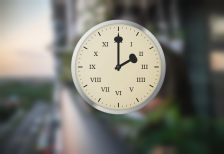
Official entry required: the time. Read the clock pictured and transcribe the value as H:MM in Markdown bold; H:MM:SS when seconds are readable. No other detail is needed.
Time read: **2:00**
